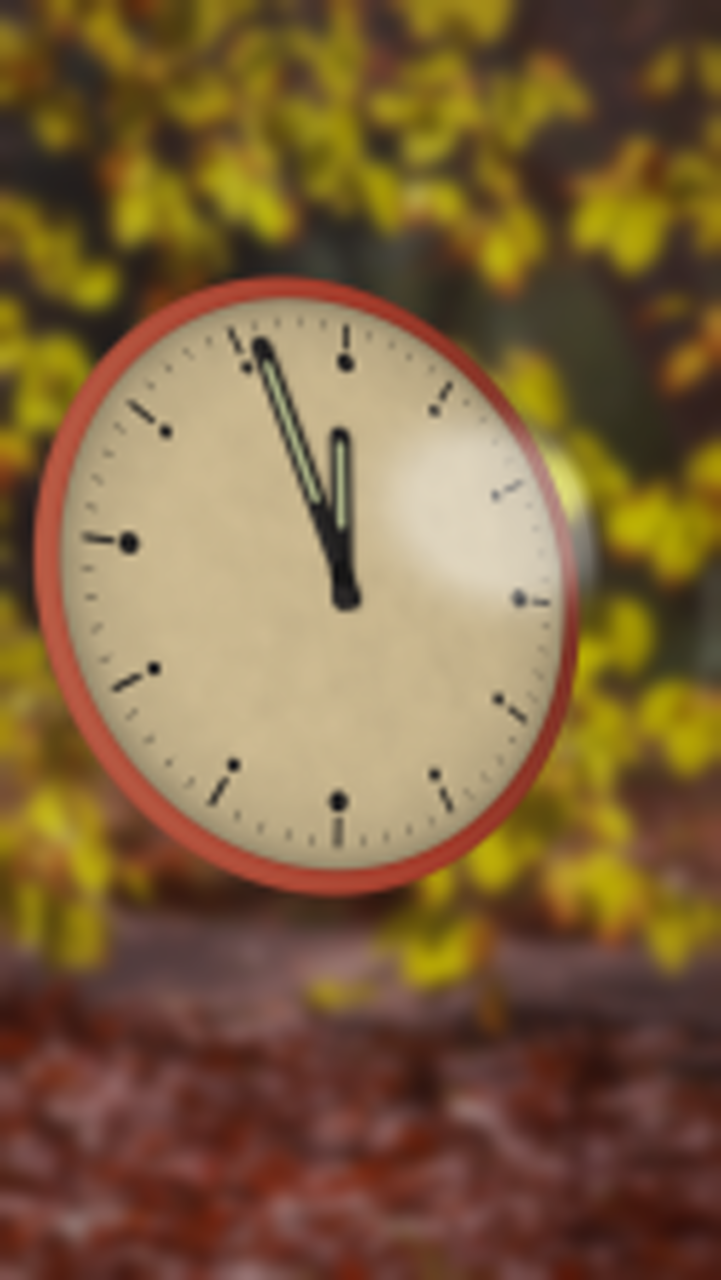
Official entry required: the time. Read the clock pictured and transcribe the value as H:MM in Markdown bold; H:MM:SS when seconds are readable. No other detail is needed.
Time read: **11:56**
